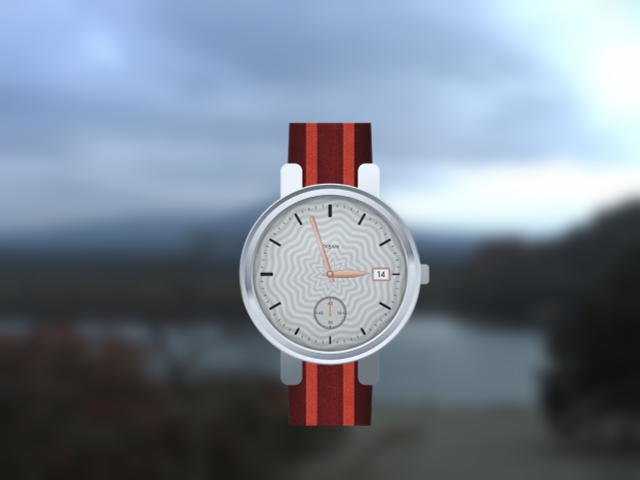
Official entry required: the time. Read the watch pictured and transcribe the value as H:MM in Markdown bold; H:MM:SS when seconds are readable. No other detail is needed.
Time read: **2:57**
